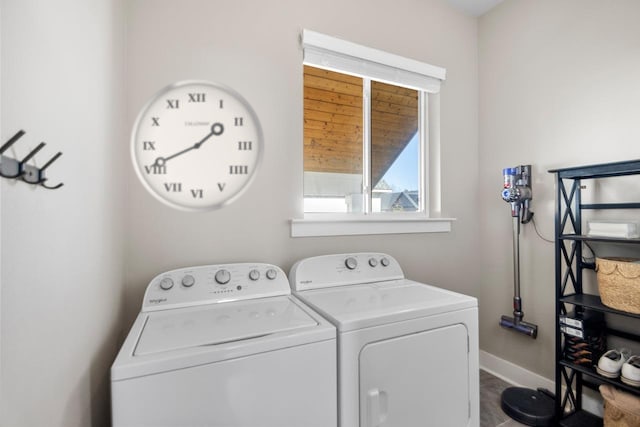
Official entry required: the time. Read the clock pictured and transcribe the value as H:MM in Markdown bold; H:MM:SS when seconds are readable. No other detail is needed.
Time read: **1:41**
